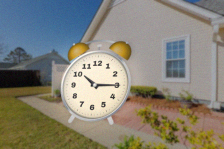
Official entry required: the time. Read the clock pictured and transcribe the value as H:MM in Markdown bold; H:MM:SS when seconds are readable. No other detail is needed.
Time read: **10:15**
